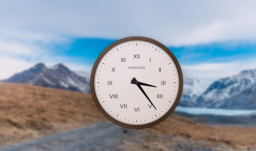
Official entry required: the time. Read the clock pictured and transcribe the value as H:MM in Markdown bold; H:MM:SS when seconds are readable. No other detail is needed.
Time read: **3:24**
